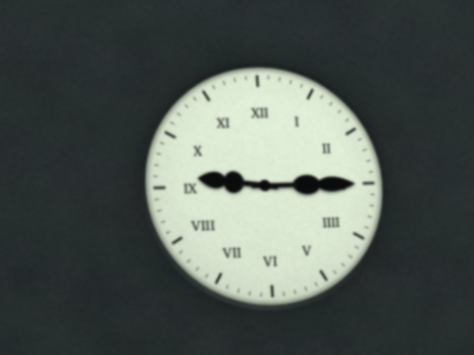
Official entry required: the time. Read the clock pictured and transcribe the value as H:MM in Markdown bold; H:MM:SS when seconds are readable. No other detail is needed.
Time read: **9:15**
